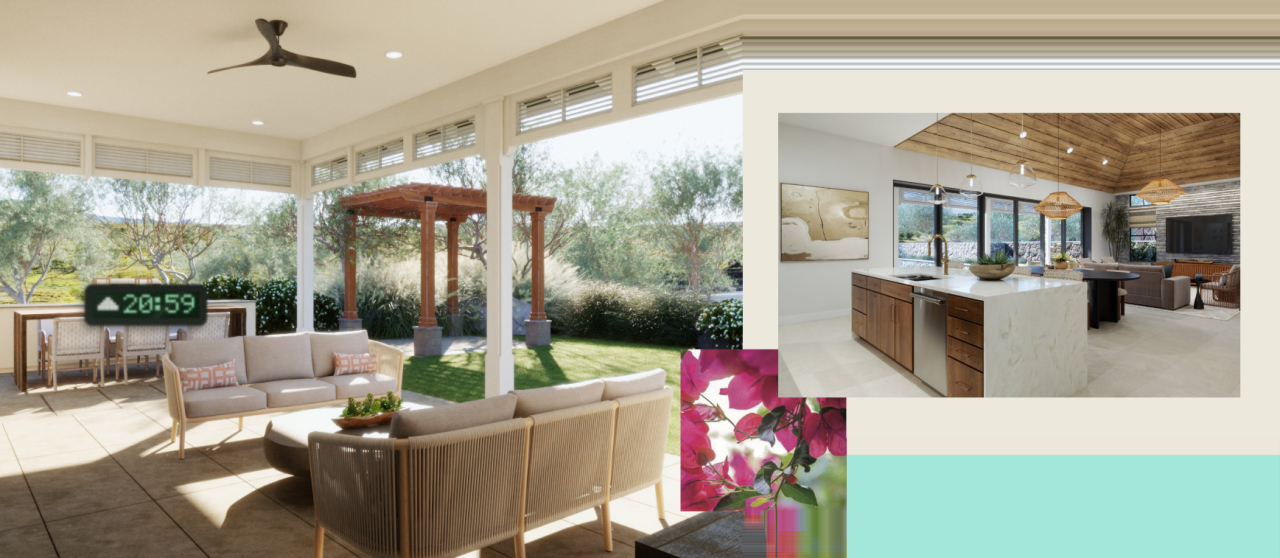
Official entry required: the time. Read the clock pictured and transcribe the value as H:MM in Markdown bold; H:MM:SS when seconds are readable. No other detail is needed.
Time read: **20:59**
